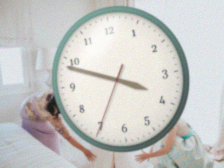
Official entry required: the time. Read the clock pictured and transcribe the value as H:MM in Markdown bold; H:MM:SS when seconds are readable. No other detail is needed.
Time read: **3:48:35**
